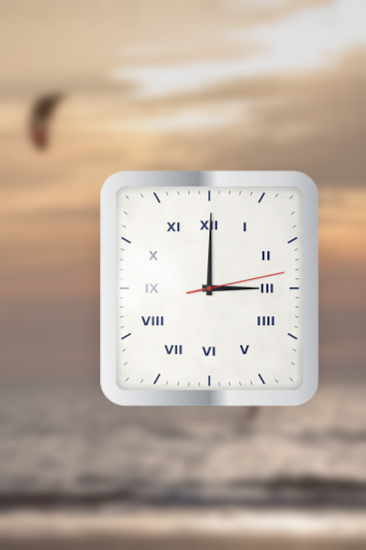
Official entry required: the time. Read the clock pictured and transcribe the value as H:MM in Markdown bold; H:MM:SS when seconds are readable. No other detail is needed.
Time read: **3:00:13**
